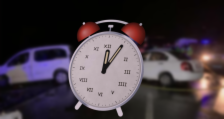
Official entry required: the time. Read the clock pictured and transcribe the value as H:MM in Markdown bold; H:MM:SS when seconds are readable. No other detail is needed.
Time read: **12:05**
